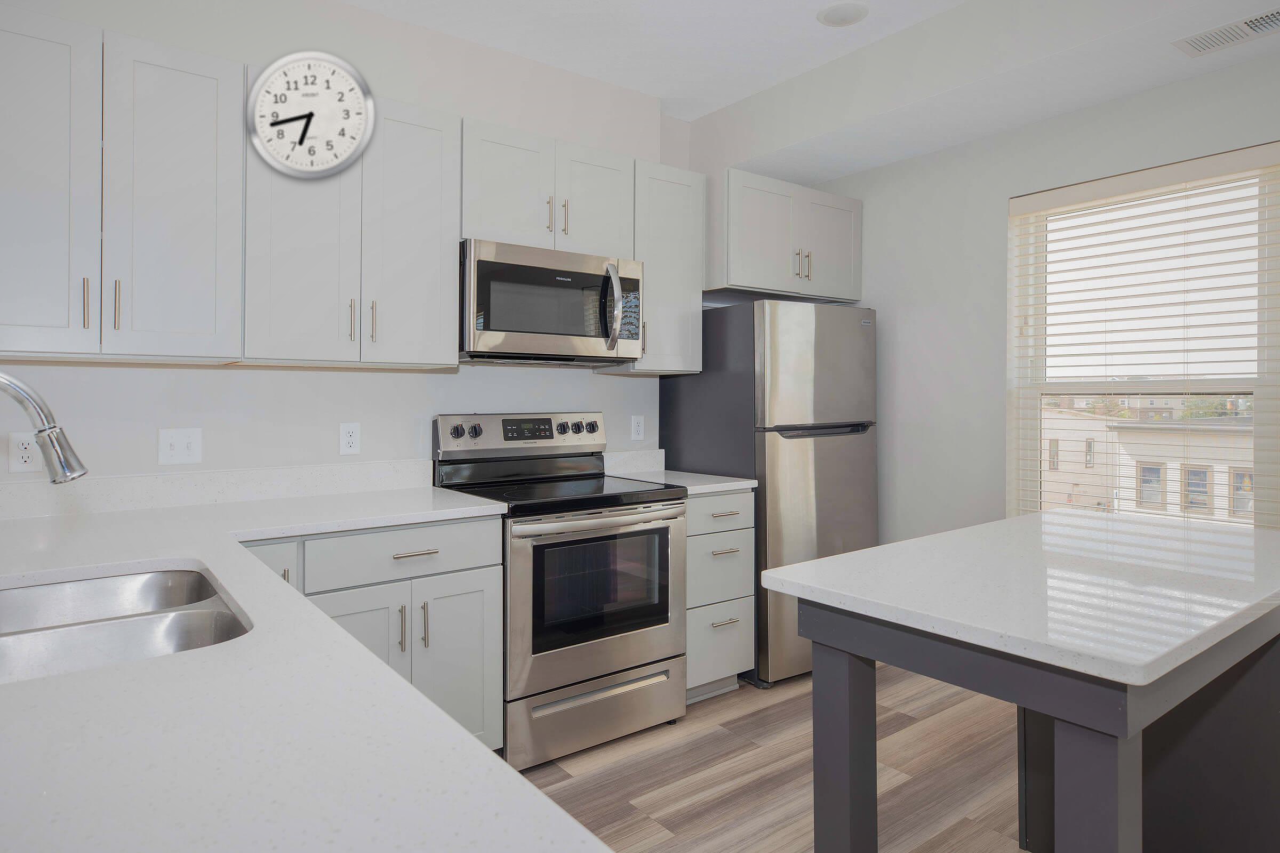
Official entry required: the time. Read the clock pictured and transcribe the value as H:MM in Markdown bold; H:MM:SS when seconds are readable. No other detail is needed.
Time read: **6:43**
